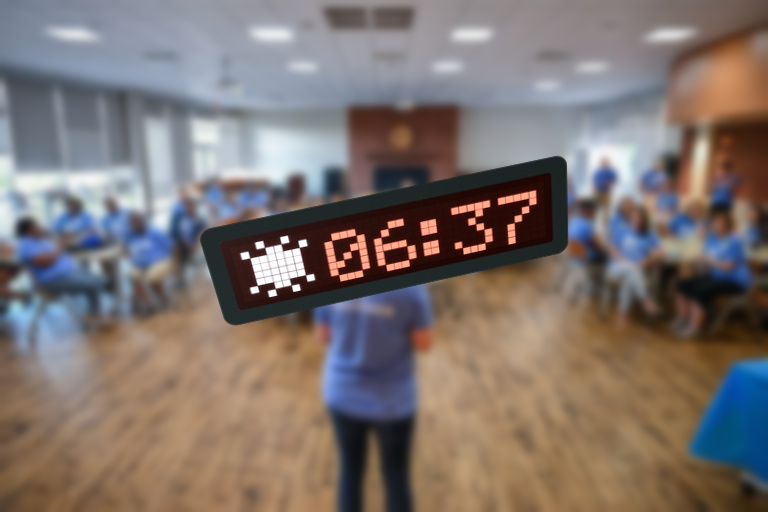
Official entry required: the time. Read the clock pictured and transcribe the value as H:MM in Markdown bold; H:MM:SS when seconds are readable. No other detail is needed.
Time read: **6:37**
